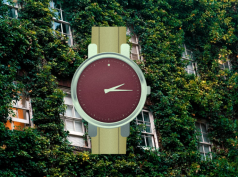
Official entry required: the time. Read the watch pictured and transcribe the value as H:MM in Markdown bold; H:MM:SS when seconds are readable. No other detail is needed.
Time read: **2:15**
